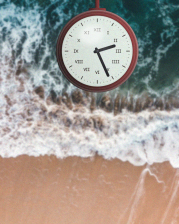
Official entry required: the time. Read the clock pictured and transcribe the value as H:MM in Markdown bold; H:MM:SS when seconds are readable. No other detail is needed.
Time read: **2:26**
